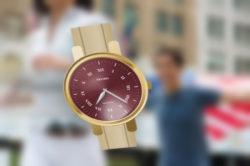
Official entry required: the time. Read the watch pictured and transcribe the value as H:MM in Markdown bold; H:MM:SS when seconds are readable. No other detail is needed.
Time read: **7:22**
